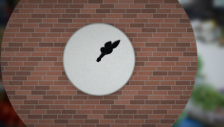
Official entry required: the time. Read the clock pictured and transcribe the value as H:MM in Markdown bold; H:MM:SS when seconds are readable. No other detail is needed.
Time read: **1:08**
